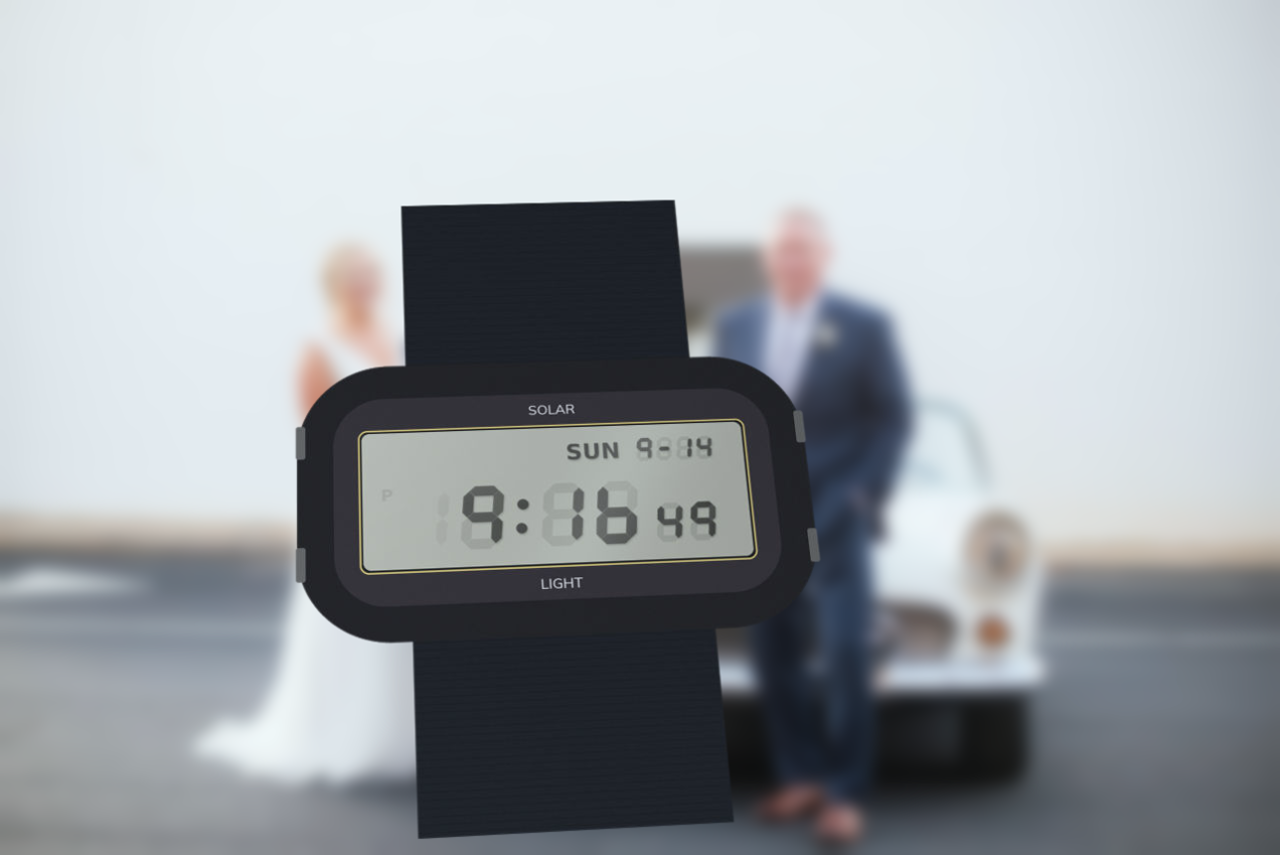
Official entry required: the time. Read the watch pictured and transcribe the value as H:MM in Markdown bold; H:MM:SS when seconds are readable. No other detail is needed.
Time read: **9:16:49**
